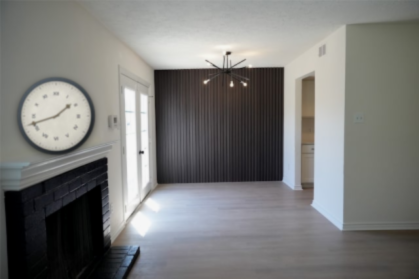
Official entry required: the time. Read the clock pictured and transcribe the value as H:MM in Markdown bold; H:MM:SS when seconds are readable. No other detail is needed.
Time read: **1:42**
